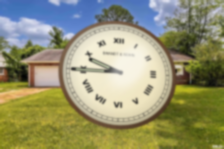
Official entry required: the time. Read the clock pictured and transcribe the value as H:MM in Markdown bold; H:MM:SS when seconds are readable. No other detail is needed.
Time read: **9:45**
